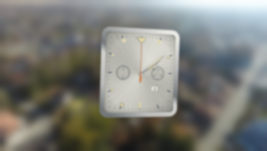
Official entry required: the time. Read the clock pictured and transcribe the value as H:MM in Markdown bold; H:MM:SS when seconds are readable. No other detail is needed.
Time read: **2:09**
